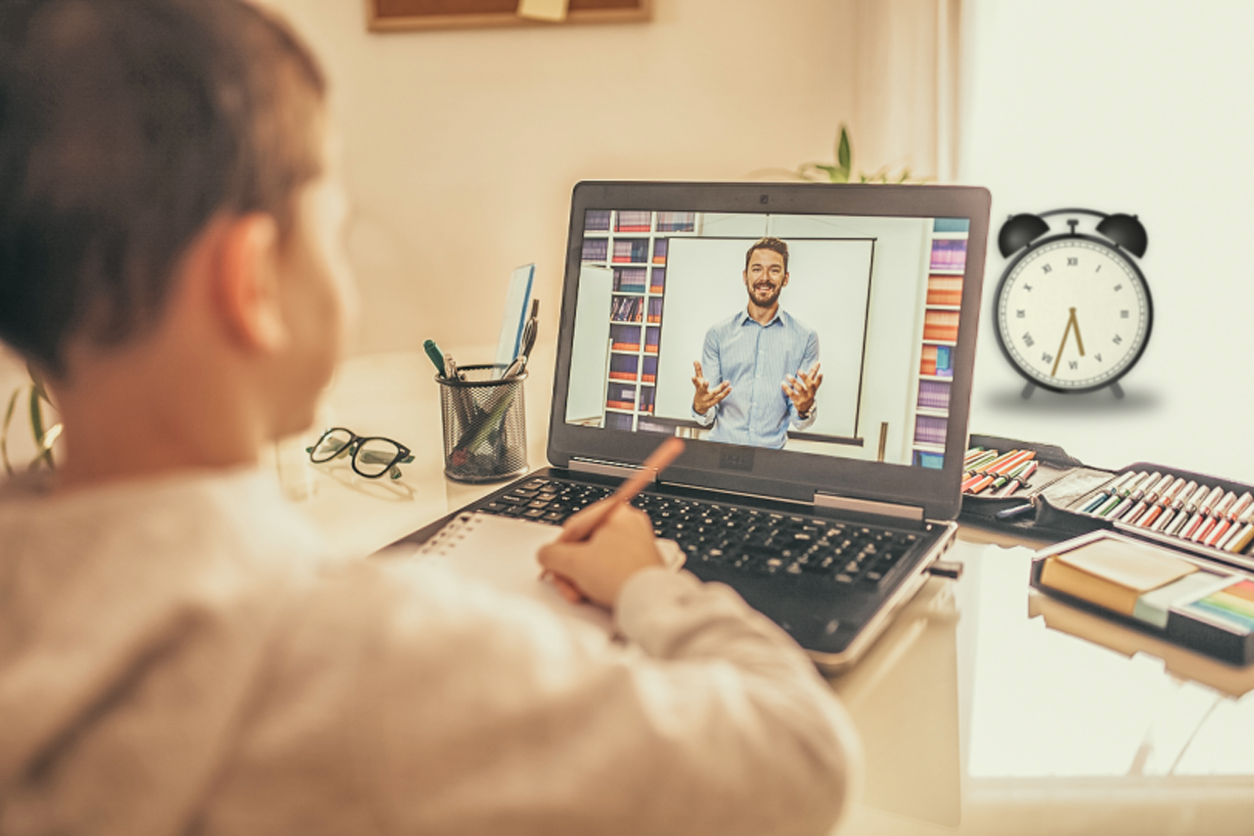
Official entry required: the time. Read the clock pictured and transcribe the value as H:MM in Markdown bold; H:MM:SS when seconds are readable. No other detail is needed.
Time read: **5:33**
